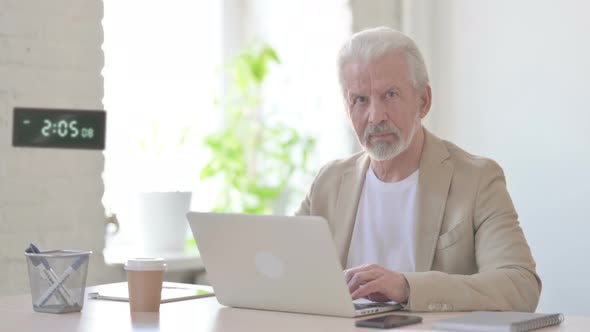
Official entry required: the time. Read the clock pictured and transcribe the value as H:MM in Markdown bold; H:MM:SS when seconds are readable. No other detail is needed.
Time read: **2:05**
